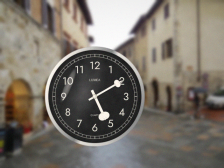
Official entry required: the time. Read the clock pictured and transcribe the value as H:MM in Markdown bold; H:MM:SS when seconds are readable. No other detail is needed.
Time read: **5:10**
